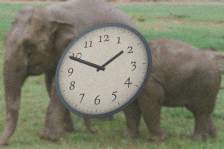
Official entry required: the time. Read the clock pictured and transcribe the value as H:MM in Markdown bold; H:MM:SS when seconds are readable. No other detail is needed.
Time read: **1:49**
